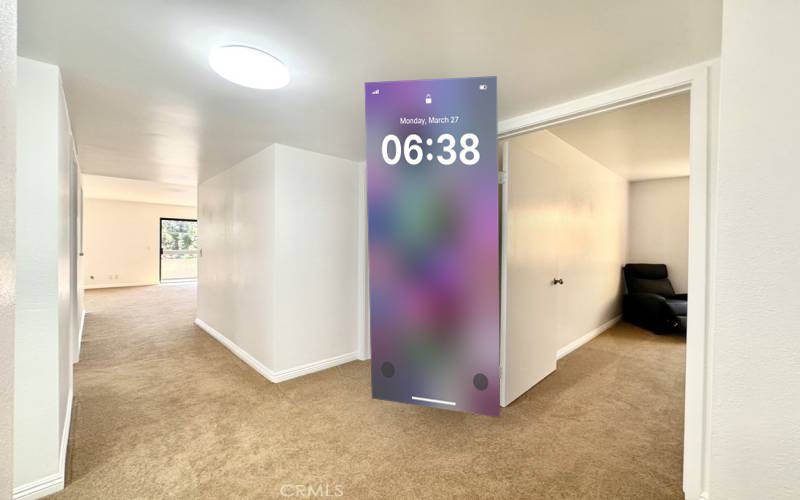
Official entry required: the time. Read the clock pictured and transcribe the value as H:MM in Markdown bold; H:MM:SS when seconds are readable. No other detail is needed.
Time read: **6:38**
